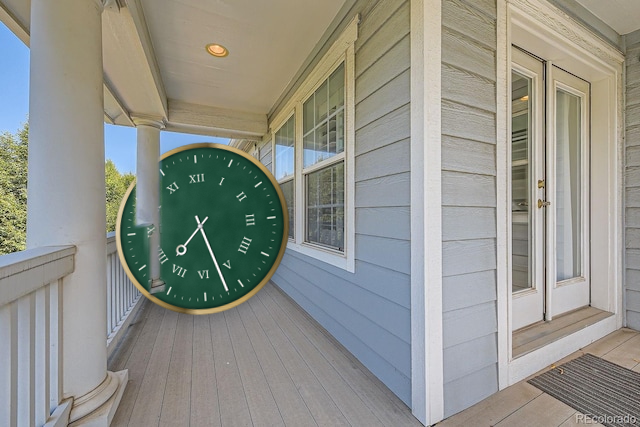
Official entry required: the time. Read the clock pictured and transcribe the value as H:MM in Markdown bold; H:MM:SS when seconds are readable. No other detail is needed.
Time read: **7:27**
